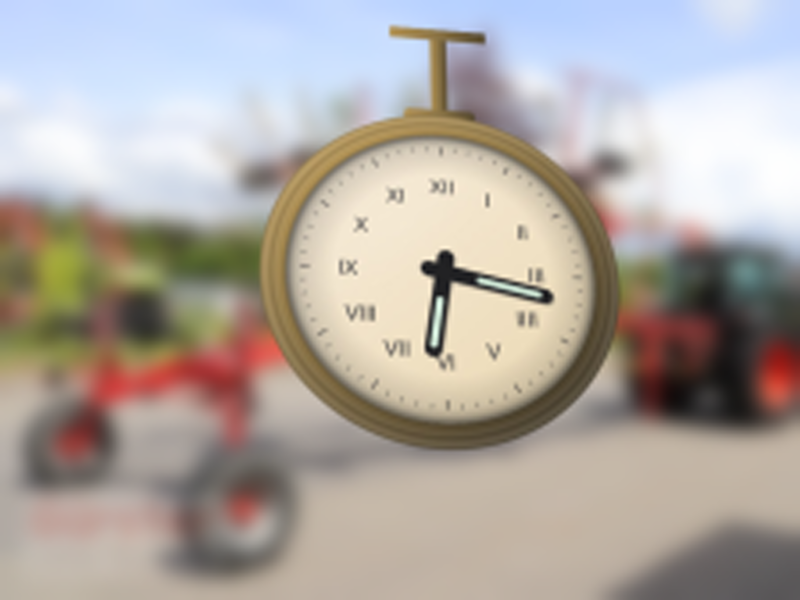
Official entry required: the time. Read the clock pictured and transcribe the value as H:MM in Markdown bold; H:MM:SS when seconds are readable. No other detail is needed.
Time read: **6:17**
